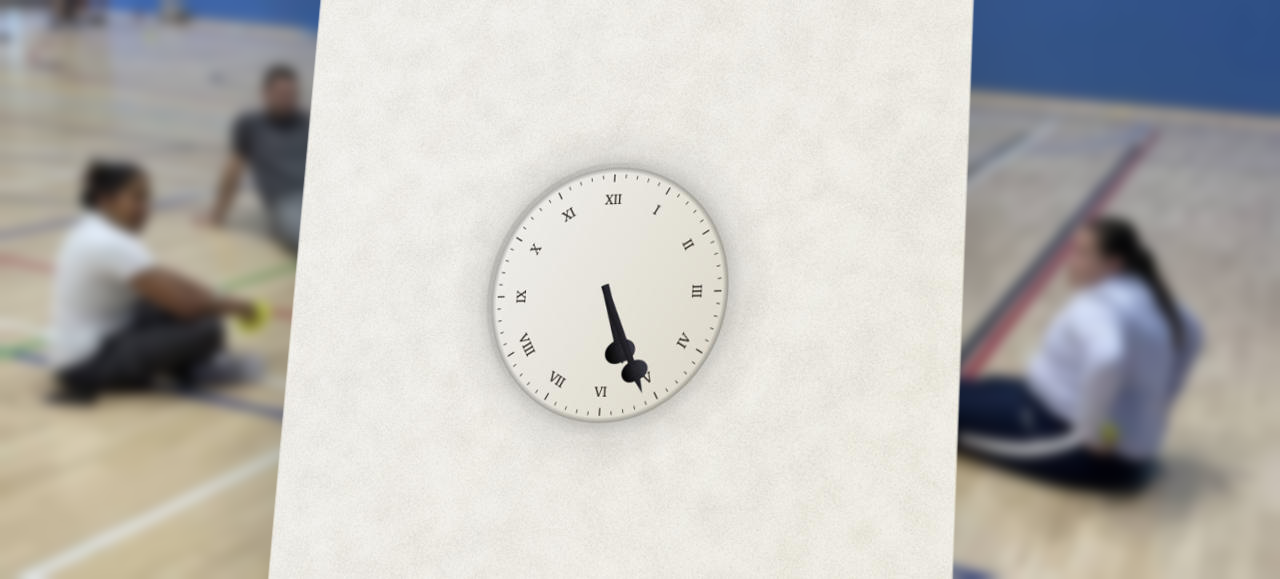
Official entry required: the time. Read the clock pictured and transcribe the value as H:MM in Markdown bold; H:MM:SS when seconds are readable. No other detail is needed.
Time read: **5:26**
